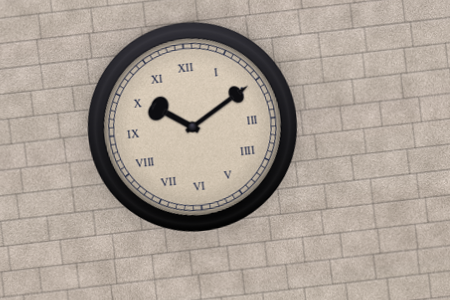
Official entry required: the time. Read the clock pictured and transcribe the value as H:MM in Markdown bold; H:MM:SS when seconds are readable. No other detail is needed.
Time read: **10:10**
